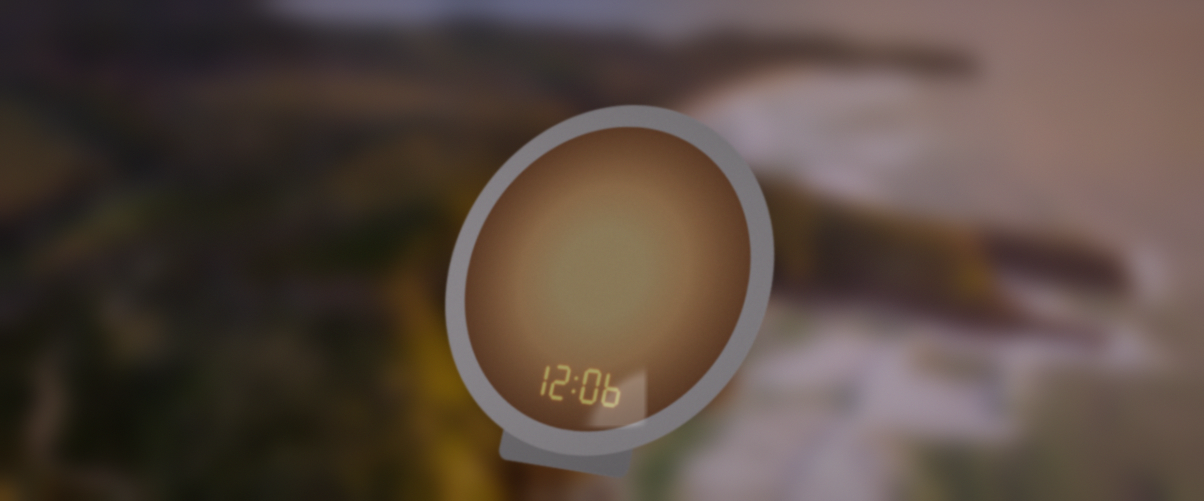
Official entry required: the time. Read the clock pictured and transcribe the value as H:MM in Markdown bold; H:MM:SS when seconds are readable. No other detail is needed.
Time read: **12:06**
